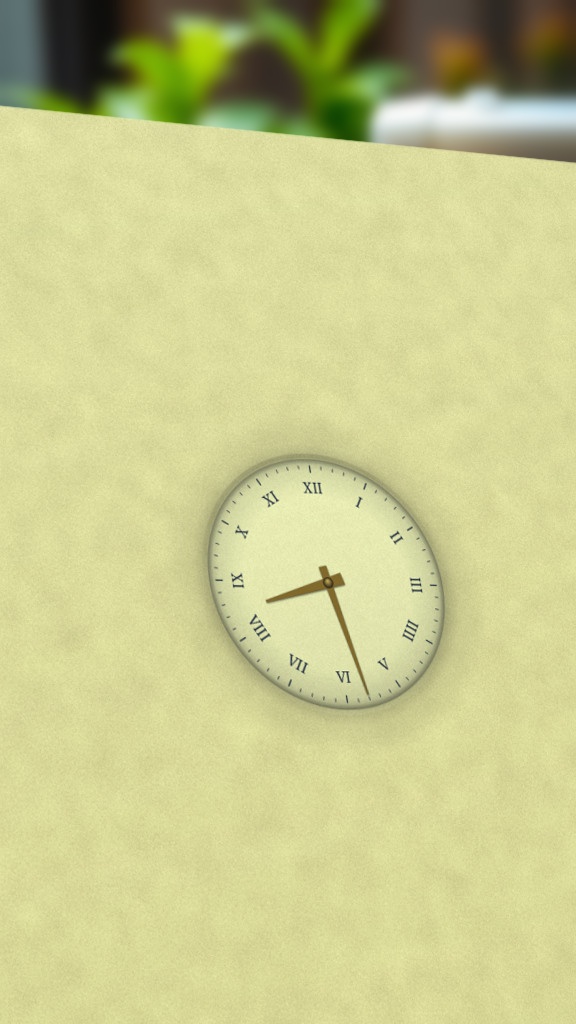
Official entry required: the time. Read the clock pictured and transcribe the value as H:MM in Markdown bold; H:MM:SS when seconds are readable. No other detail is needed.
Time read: **8:28**
